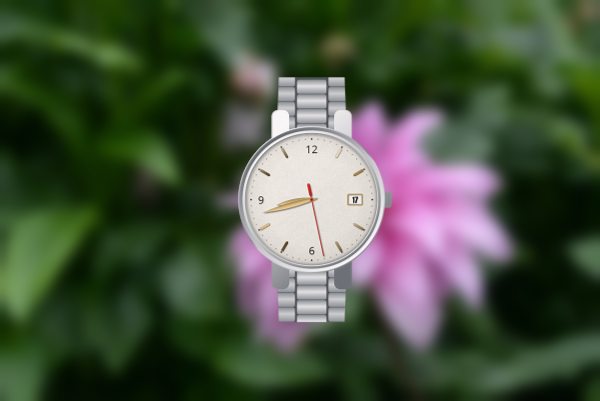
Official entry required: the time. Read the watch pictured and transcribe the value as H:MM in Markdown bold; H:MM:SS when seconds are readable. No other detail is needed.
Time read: **8:42:28**
